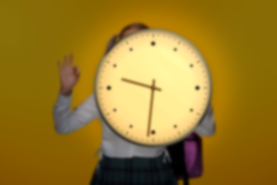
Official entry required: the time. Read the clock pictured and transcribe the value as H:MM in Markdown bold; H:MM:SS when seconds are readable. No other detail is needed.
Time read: **9:31**
